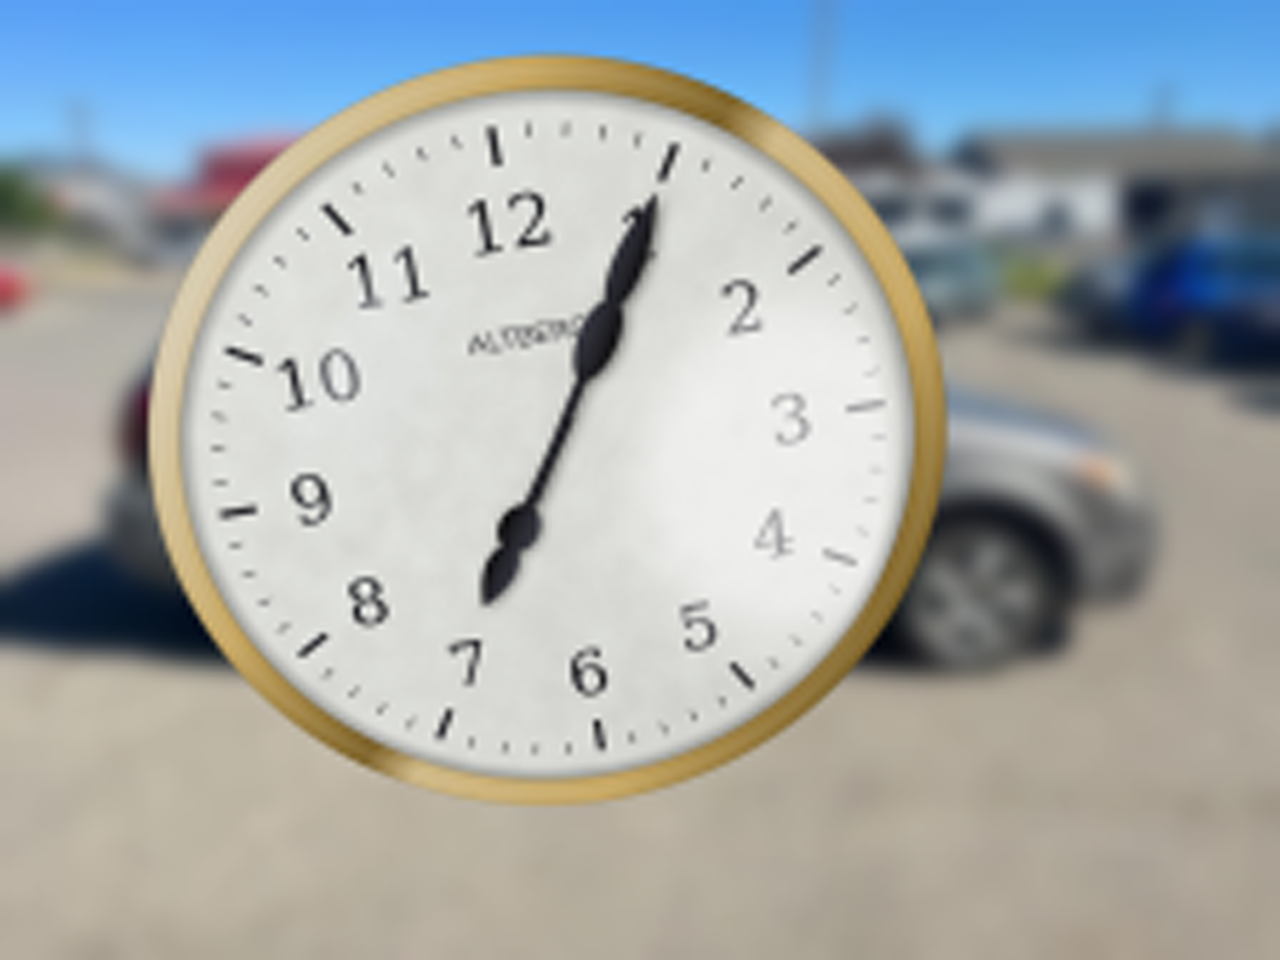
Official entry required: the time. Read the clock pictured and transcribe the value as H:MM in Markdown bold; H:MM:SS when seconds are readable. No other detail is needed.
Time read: **7:05**
